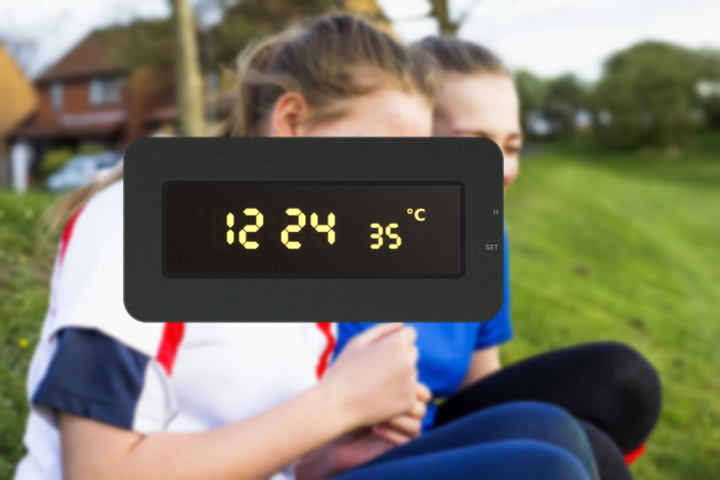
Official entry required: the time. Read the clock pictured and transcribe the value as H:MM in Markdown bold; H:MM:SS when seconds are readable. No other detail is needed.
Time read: **12:24**
